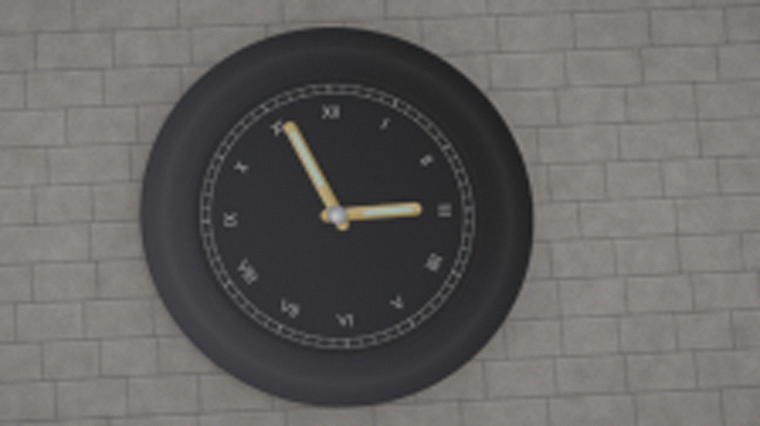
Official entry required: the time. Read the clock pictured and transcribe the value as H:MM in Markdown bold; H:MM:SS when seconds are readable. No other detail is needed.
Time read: **2:56**
